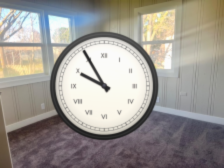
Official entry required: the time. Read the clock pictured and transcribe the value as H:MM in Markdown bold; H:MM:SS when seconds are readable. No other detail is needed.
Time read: **9:55**
